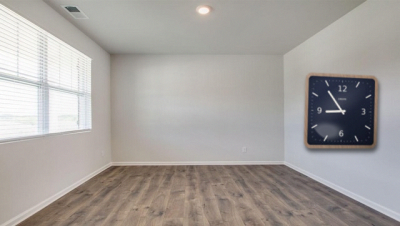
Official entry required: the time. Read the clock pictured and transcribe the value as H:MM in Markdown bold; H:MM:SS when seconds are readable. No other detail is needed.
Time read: **8:54**
